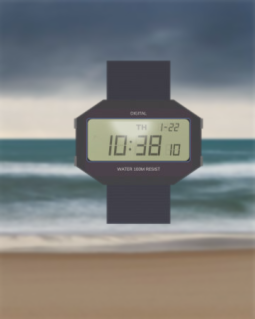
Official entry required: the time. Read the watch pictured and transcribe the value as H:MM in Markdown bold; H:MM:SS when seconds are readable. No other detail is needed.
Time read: **10:38:10**
